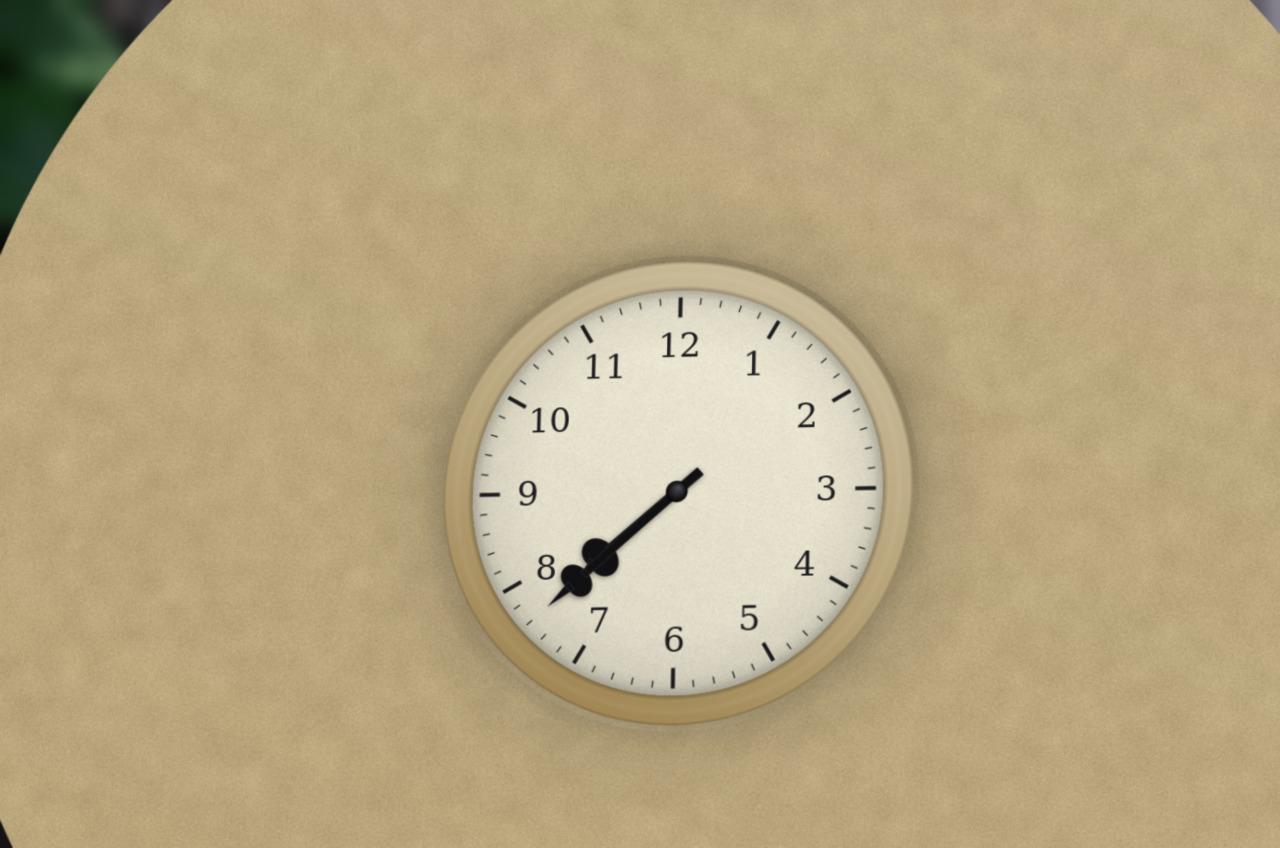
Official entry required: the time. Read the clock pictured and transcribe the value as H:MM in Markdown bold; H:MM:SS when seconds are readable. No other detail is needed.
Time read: **7:38**
